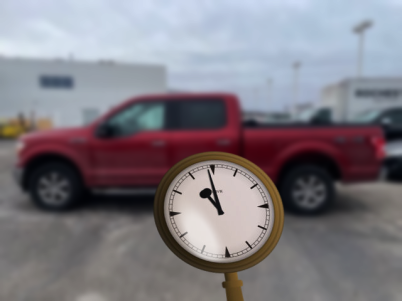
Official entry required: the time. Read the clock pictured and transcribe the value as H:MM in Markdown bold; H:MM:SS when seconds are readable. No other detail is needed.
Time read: **10:59**
